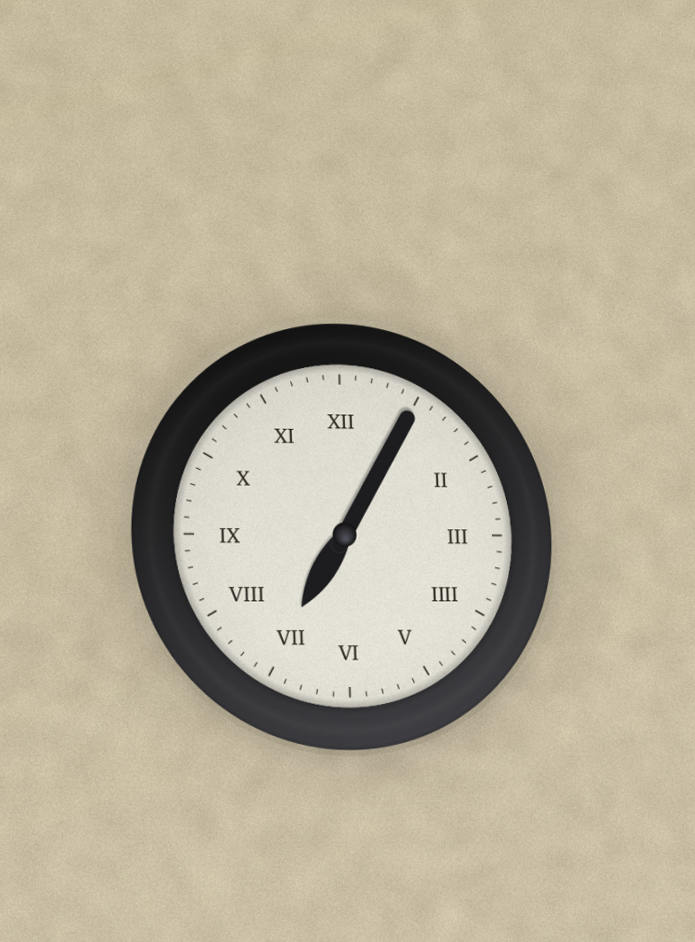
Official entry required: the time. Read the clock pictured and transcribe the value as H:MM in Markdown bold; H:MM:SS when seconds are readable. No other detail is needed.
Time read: **7:05**
